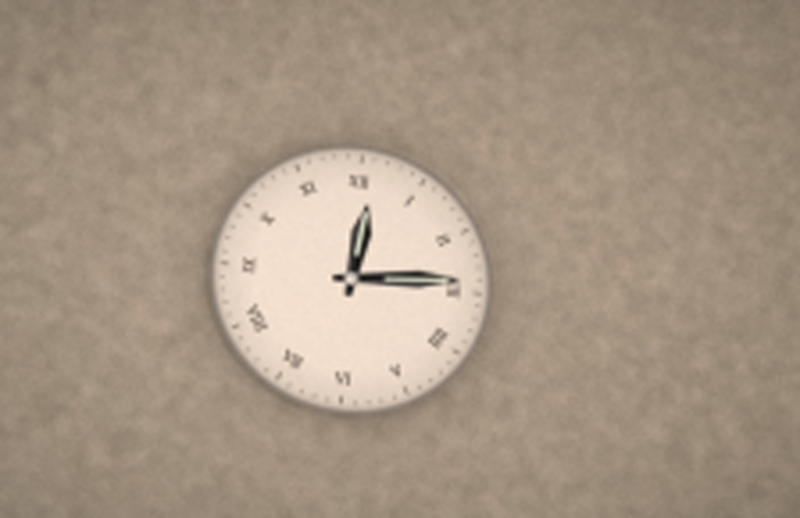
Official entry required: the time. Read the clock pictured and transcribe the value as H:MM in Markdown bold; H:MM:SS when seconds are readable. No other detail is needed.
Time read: **12:14**
